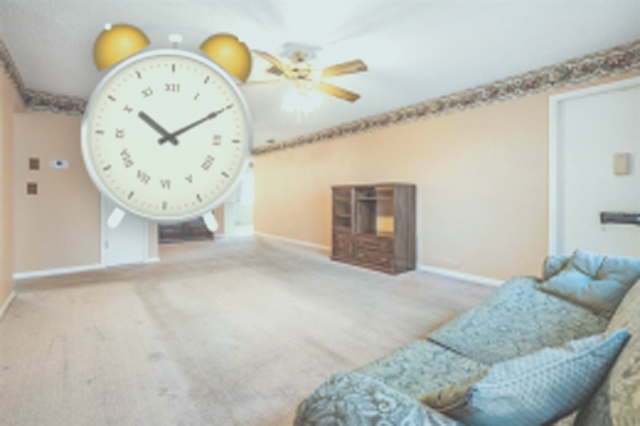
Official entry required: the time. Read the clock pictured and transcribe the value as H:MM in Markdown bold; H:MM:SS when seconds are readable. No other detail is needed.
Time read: **10:10**
